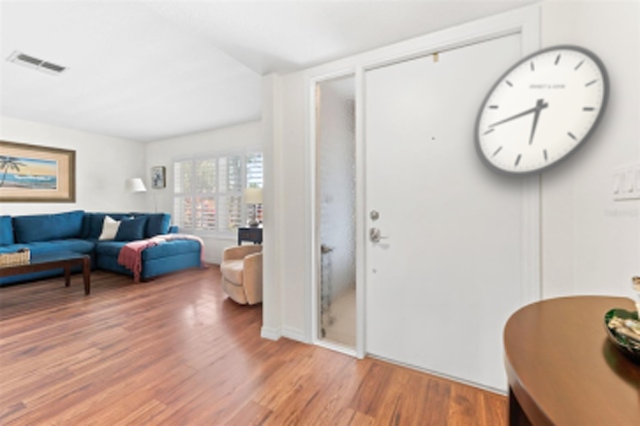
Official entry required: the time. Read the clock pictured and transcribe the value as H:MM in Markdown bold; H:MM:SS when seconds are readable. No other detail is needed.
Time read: **5:41**
